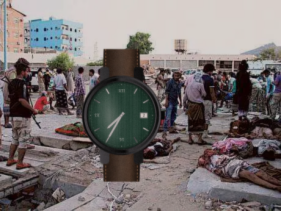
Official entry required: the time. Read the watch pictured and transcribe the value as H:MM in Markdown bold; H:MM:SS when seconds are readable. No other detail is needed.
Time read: **7:35**
